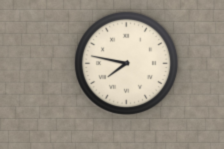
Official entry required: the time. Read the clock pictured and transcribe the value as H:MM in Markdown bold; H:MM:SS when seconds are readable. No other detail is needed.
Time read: **7:47**
